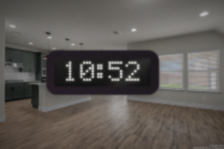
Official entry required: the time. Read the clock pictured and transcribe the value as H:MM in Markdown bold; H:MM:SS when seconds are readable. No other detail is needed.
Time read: **10:52**
